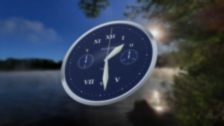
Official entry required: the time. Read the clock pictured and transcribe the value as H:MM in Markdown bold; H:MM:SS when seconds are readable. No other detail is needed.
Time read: **1:29**
